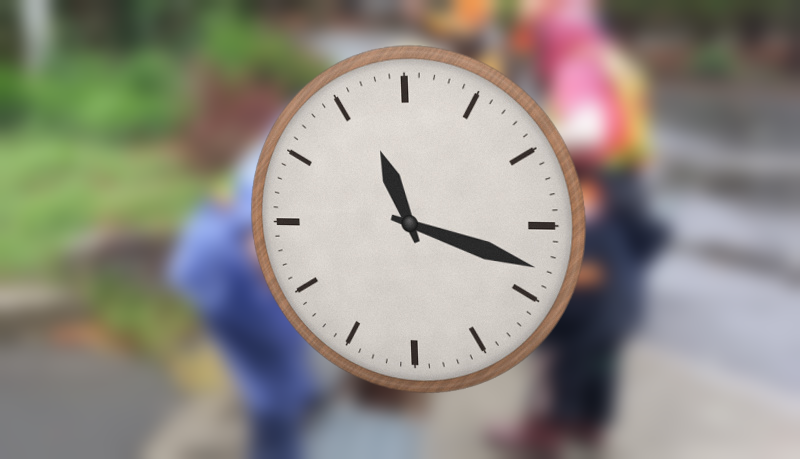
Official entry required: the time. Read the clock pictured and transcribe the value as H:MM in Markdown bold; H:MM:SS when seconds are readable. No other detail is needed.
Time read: **11:18**
